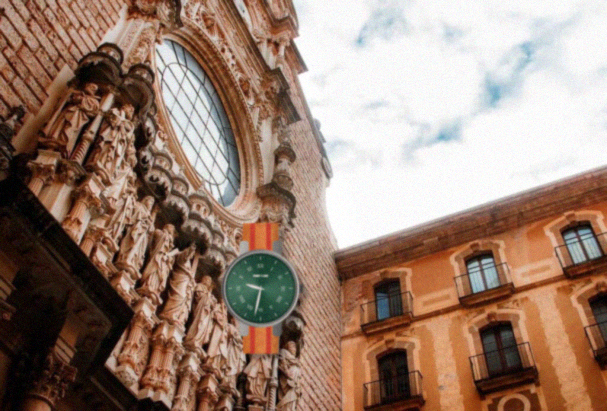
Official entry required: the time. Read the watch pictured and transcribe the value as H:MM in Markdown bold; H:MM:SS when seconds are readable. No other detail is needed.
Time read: **9:32**
